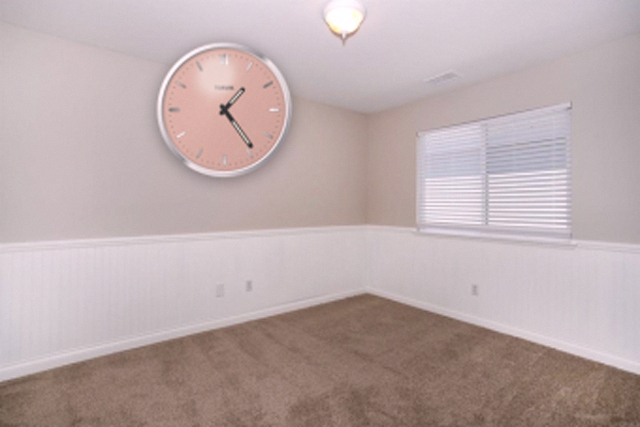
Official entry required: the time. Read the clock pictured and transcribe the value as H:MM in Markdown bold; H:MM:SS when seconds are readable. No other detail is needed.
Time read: **1:24**
